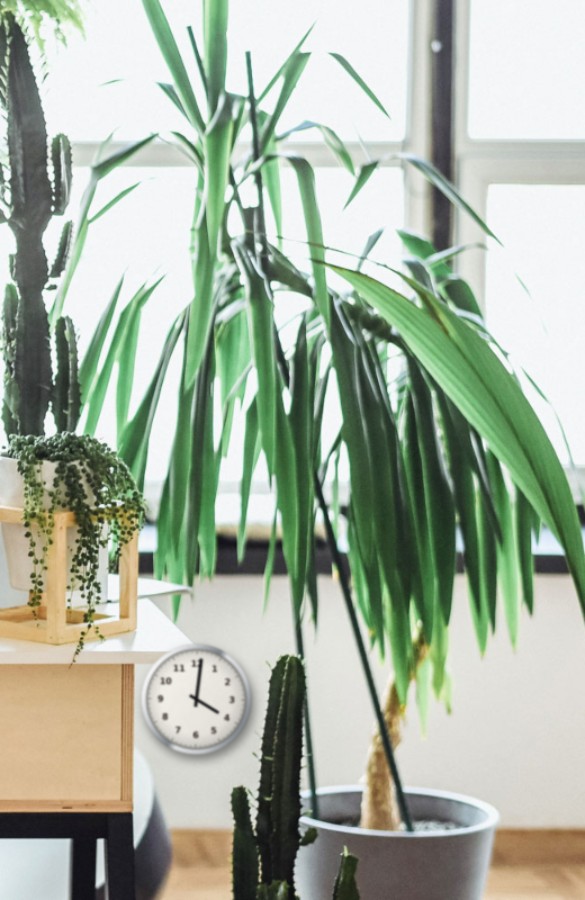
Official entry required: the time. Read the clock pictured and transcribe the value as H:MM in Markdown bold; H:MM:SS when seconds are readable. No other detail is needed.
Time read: **4:01**
